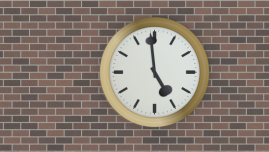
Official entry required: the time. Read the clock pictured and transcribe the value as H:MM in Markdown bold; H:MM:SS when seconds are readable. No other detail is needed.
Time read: **4:59**
